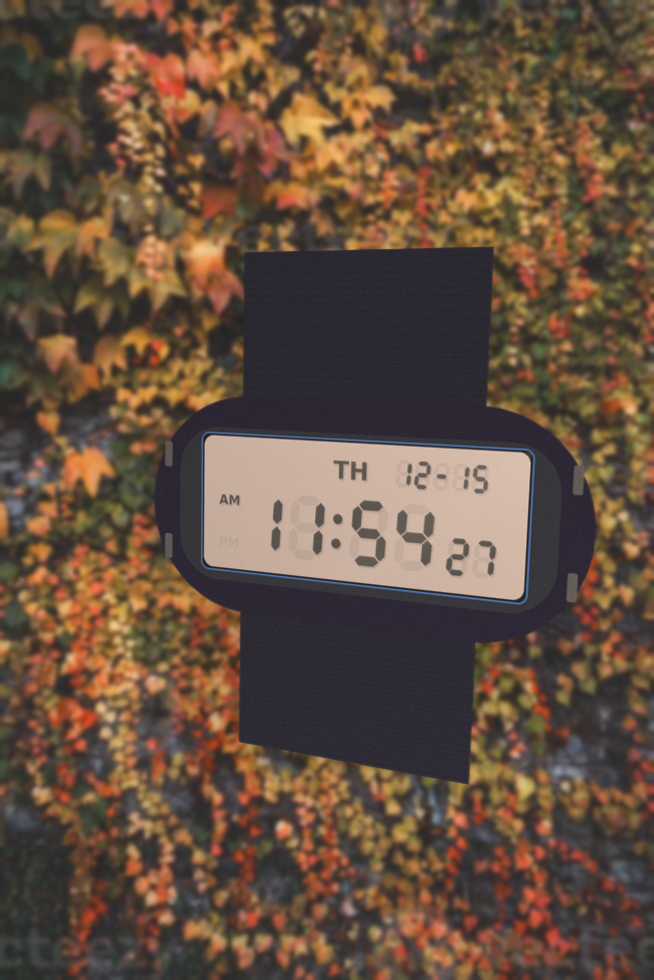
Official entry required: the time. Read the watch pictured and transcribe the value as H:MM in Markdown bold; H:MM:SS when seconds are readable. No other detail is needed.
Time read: **11:54:27**
